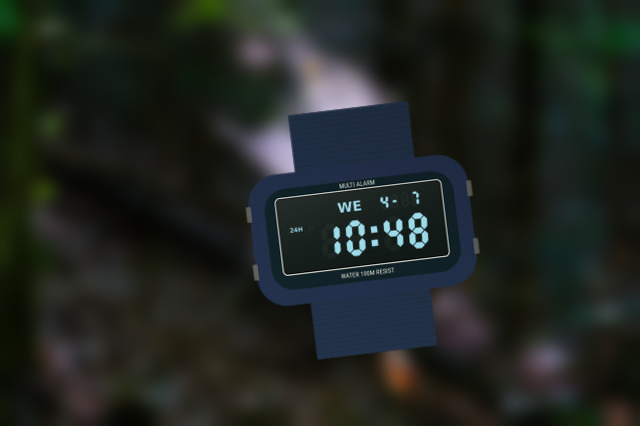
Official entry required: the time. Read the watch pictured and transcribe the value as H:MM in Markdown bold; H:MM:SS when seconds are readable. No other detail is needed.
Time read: **10:48**
